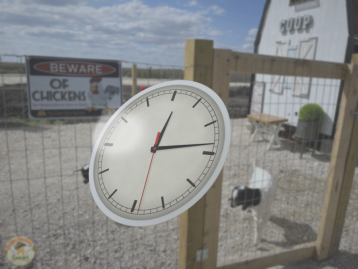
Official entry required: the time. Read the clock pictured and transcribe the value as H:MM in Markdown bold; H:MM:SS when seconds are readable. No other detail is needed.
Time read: **12:13:29**
